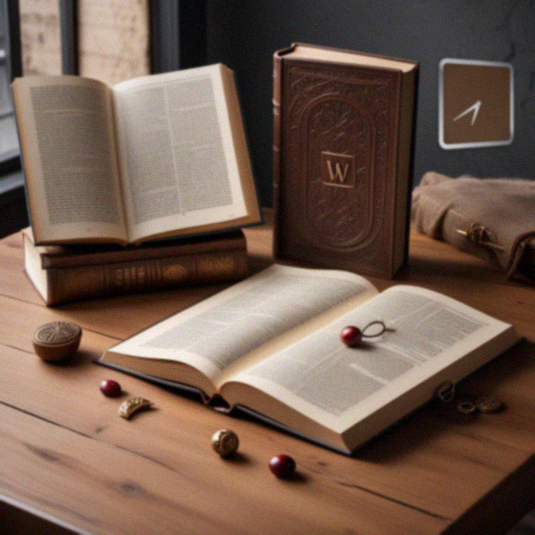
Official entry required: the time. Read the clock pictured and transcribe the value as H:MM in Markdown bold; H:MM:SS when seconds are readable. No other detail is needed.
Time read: **6:40**
